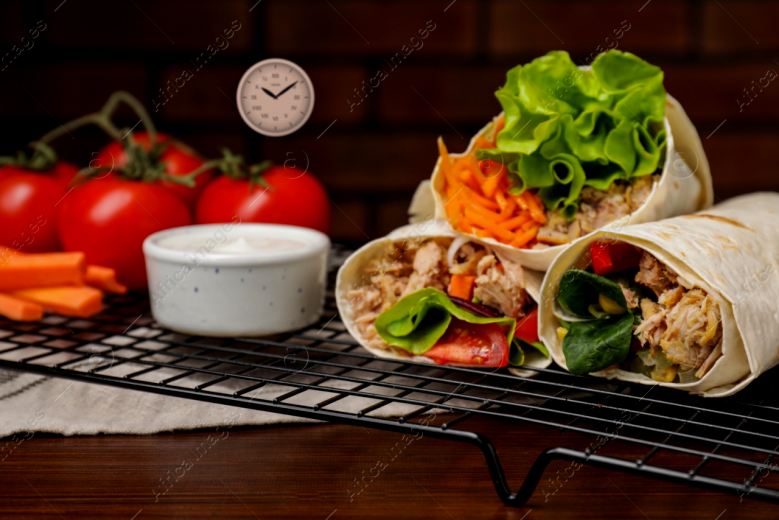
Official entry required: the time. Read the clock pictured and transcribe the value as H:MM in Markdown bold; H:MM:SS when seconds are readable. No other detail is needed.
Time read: **10:09**
